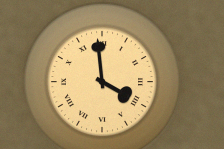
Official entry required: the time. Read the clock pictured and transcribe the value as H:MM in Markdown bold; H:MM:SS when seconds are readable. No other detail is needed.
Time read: **3:59**
